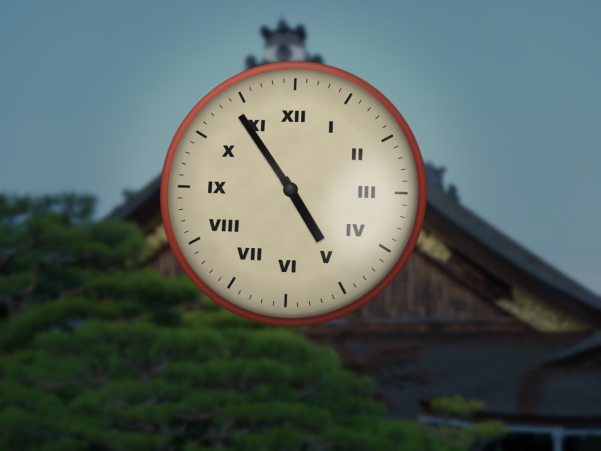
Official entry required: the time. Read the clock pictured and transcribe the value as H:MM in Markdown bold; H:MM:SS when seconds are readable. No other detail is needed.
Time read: **4:54**
